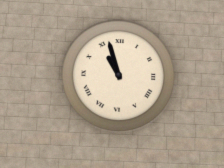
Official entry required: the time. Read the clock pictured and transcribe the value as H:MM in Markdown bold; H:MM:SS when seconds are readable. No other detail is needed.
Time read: **10:57**
